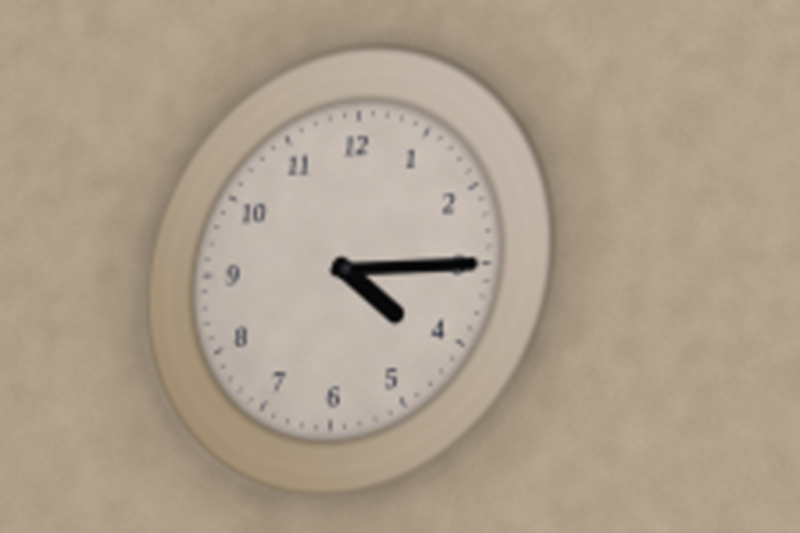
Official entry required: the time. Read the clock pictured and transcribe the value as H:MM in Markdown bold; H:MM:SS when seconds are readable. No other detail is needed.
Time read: **4:15**
